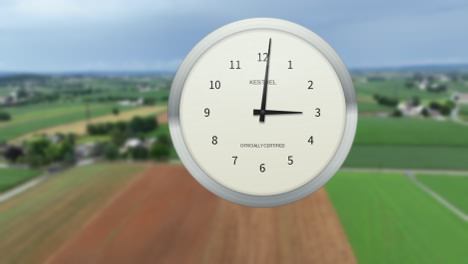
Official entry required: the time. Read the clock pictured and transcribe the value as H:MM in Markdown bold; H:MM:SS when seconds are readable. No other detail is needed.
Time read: **3:01**
